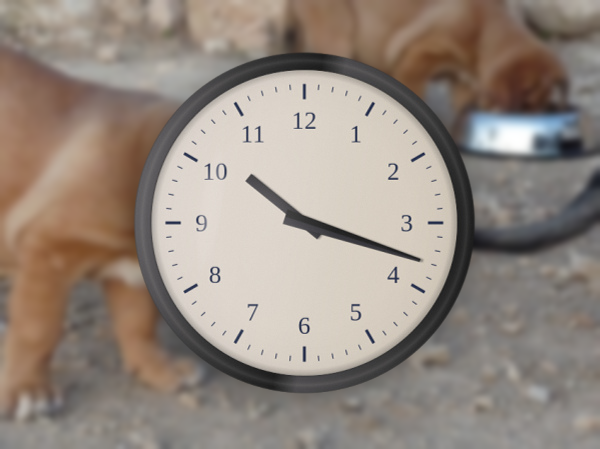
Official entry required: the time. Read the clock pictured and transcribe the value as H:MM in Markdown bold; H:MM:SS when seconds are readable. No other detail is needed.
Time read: **10:18**
